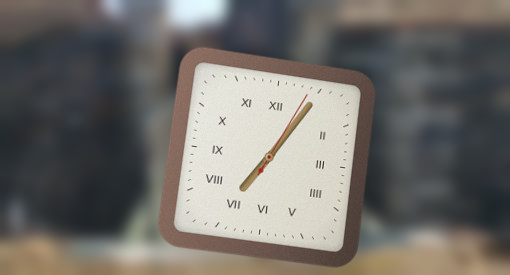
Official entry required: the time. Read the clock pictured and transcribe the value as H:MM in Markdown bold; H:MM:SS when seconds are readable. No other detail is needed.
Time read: **7:05:04**
